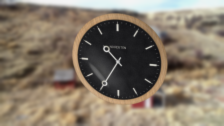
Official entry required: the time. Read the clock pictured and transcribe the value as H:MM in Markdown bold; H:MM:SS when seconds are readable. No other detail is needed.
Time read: **10:35**
